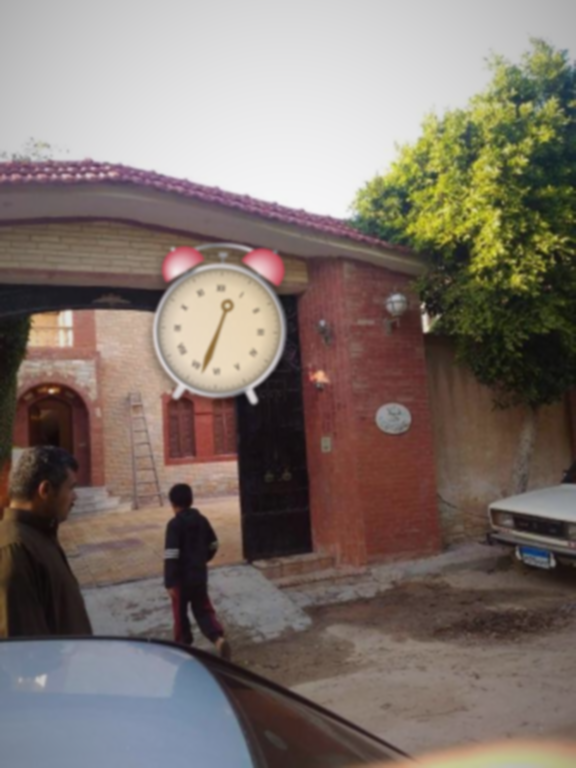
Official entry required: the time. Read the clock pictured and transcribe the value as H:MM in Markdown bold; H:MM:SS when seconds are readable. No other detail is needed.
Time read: **12:33**
